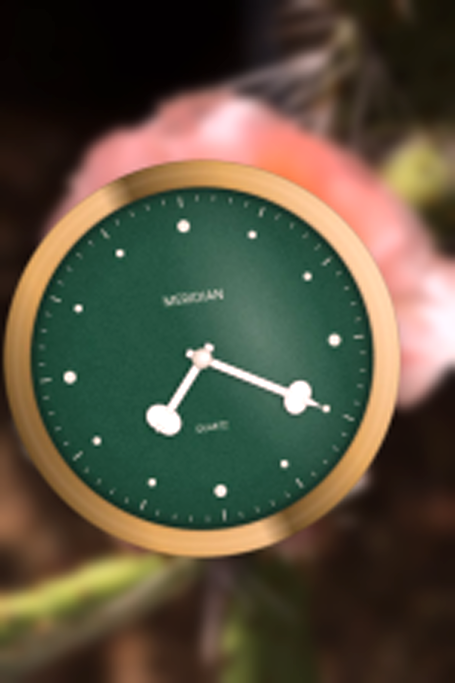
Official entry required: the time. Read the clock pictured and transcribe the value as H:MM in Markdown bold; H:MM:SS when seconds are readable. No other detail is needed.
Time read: **7:20**
